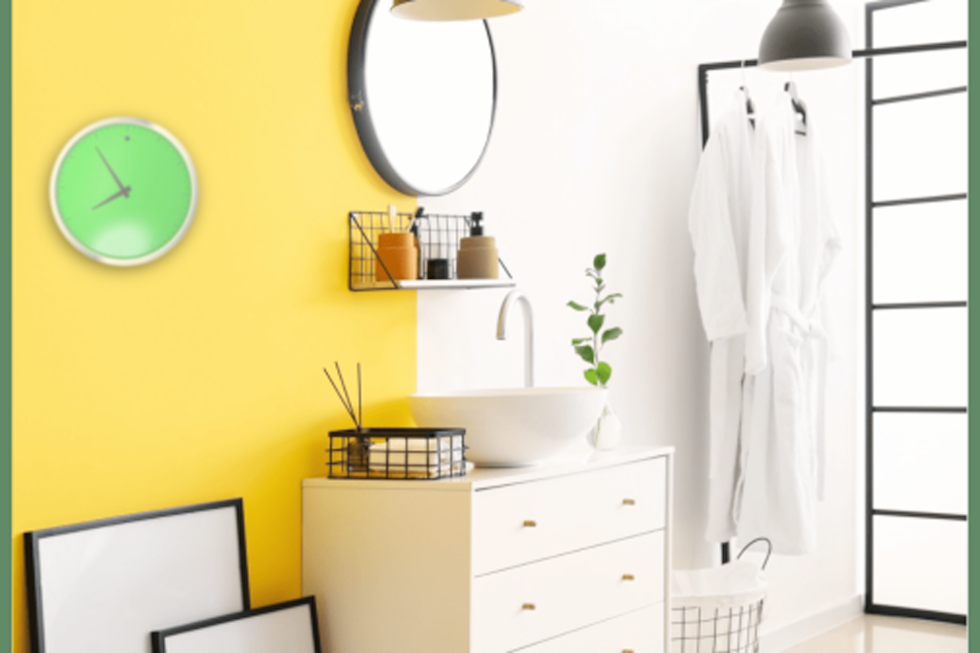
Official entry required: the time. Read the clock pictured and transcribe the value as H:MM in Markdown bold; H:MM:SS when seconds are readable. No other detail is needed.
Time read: **7:54**
